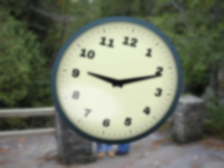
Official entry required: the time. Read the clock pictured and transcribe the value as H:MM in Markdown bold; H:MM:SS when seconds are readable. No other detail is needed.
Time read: **9:11**
